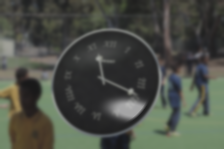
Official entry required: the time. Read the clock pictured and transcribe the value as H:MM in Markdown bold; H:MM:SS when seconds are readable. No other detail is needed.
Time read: **11:18**
